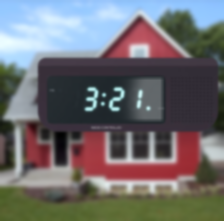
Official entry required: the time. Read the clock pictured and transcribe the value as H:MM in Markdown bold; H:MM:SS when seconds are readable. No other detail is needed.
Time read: **3:21**
